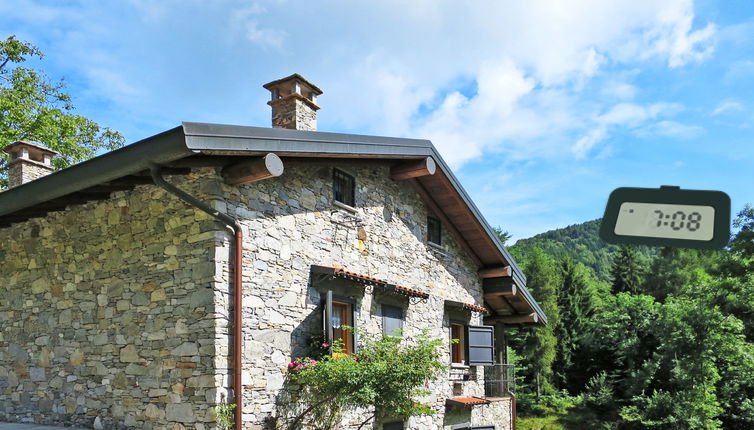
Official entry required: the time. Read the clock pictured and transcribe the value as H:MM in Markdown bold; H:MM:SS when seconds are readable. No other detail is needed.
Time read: **7:08**
